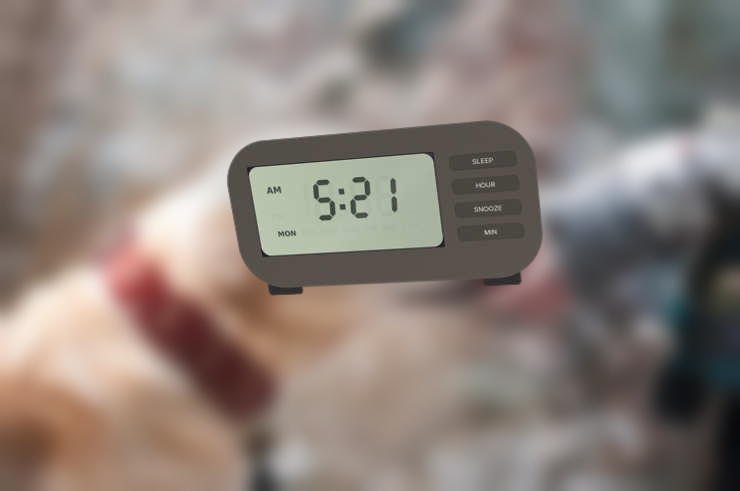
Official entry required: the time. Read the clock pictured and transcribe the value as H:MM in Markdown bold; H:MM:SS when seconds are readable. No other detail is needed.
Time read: **5:21**
